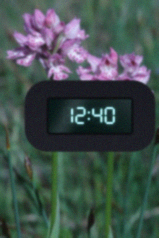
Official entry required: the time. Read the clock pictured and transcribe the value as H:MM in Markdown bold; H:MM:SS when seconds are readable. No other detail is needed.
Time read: **12:40**
